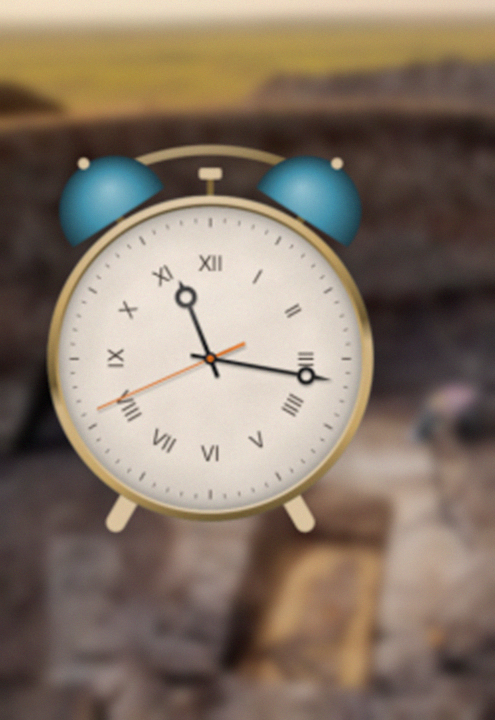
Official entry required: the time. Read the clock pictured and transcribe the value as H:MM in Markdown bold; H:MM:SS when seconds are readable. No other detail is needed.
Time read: **11:16:41**
